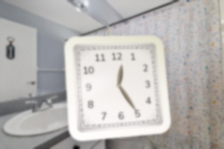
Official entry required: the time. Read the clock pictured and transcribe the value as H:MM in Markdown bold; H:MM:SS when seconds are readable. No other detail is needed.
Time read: **12:25**
